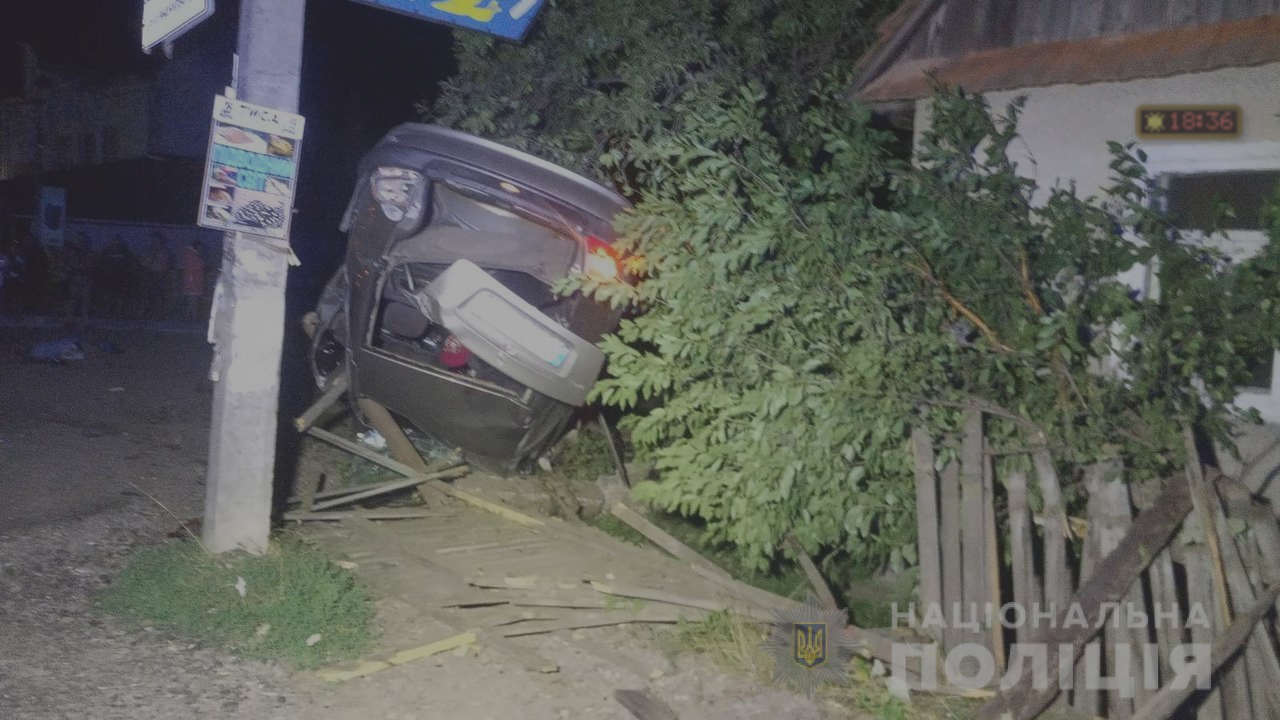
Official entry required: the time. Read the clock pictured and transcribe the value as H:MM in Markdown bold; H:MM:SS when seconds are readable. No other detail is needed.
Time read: **18:36**
